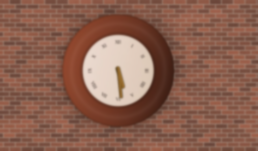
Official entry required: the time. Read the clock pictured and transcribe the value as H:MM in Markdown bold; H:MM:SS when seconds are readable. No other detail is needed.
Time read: **5:29**
